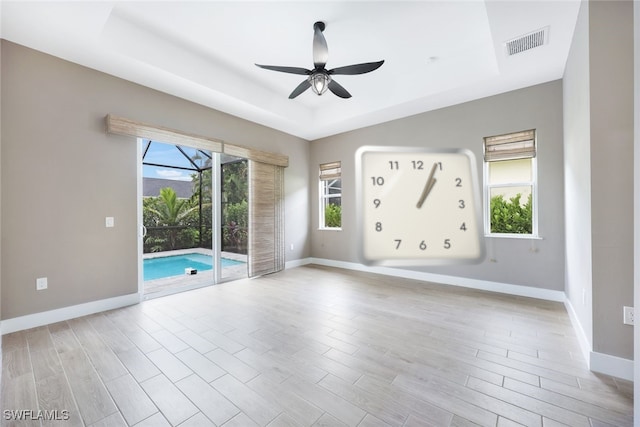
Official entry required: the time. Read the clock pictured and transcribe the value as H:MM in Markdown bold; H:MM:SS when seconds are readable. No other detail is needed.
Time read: **1:04**
